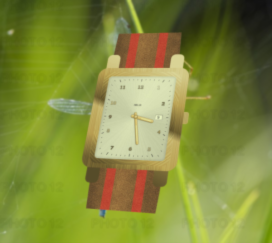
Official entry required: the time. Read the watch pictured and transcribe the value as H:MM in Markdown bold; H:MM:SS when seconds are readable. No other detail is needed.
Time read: **3:28**
